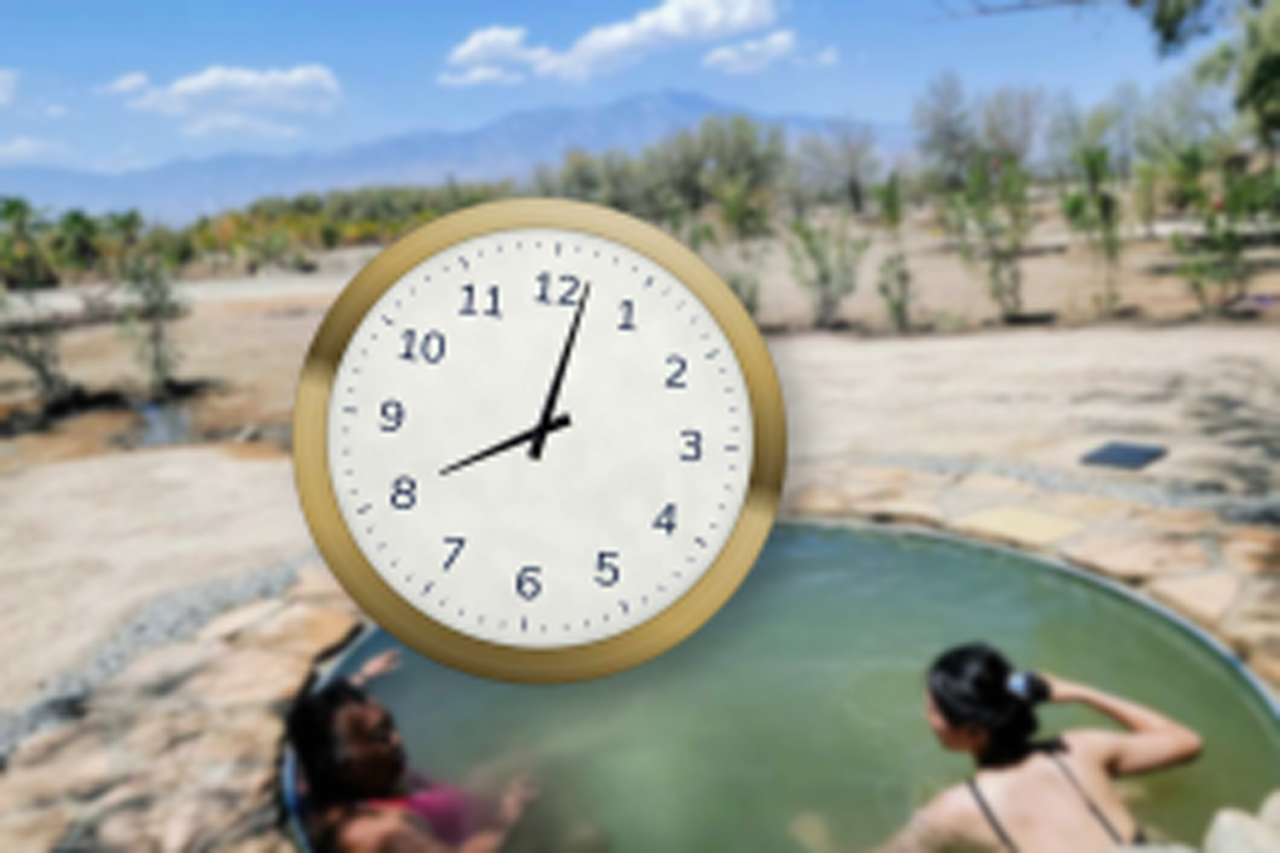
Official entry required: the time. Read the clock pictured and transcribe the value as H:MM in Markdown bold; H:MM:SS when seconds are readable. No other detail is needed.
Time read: **8:02**
